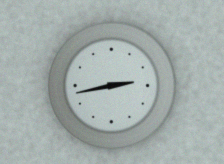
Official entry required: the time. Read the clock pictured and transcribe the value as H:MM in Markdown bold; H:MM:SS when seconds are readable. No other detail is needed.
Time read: **2:43**
